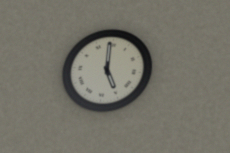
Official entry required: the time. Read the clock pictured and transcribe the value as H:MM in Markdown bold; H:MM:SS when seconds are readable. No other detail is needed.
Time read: **4:59**
